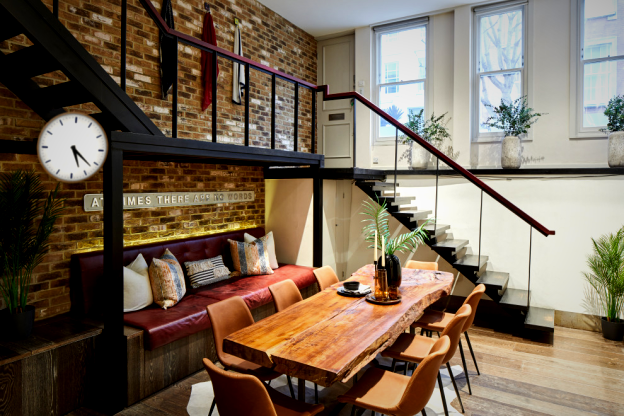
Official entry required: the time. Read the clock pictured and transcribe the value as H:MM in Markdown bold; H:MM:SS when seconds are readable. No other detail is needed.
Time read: **5:22**
